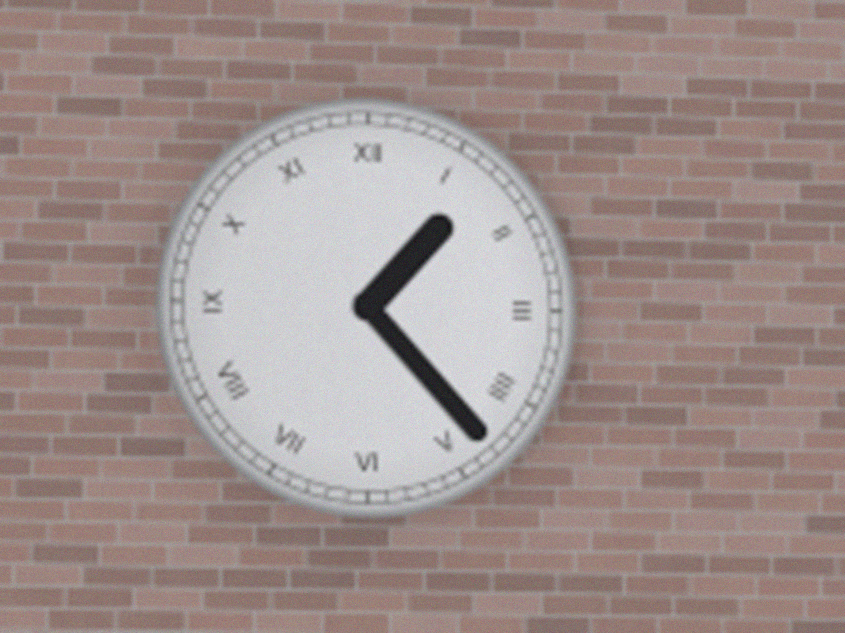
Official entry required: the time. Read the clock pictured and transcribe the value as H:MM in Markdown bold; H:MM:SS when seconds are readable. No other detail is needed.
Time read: **1:23**
